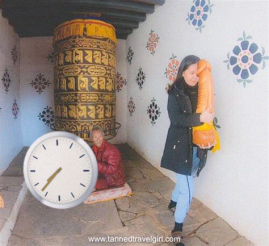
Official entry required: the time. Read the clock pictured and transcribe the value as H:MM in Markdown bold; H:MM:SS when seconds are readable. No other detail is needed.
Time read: **7:37**
